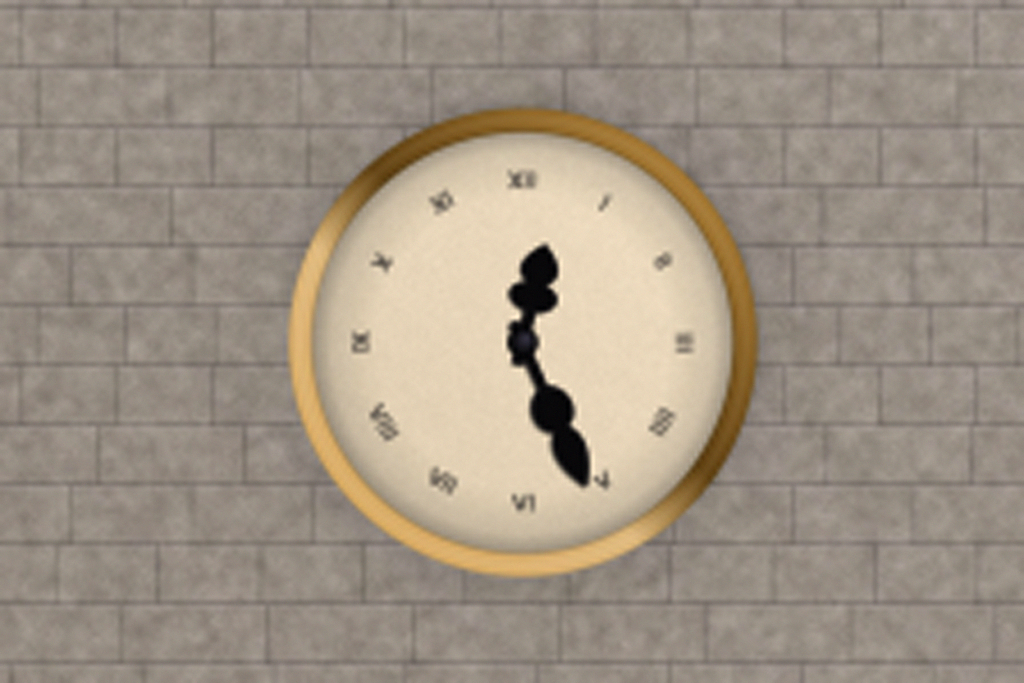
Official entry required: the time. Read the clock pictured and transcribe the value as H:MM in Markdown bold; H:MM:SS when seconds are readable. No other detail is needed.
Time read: **12:26**
